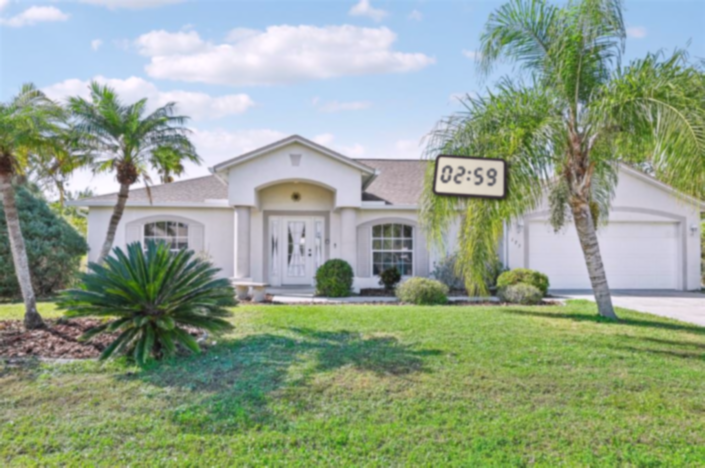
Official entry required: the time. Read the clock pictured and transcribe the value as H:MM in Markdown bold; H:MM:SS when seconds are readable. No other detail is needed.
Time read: **2:59**
